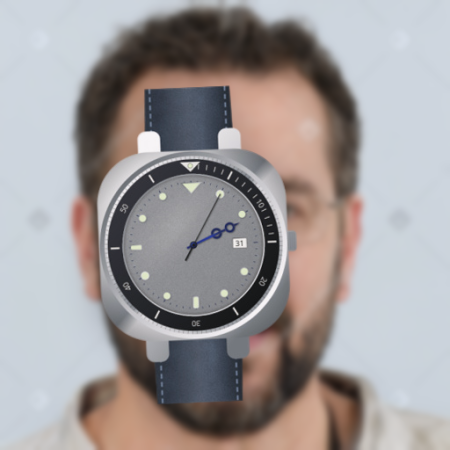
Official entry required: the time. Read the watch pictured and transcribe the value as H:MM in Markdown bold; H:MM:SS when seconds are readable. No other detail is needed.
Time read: **2:11:05**
